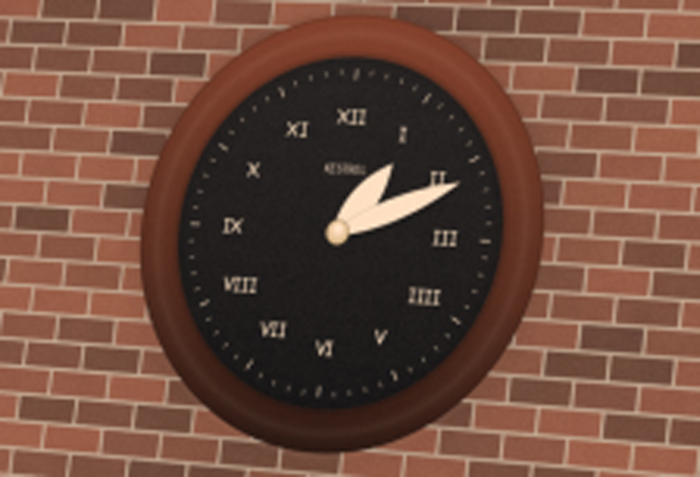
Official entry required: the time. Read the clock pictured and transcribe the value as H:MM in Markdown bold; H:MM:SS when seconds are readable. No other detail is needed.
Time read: **1:11**
